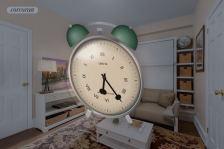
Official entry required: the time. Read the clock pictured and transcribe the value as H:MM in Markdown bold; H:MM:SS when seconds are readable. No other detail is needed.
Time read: **6:24**
